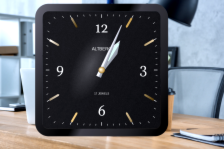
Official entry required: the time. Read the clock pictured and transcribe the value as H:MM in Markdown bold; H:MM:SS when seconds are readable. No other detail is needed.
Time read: **1:04**
